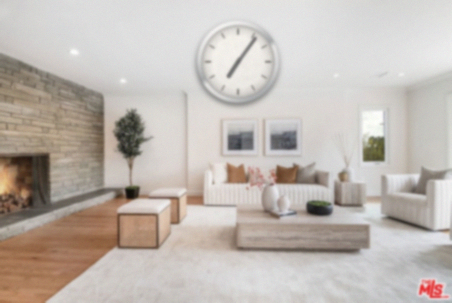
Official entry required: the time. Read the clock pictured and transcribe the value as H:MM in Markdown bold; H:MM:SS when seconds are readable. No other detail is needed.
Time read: **7:06**
